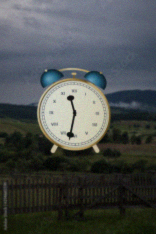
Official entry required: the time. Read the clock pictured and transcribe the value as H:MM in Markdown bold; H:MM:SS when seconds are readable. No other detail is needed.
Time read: **11:32**
